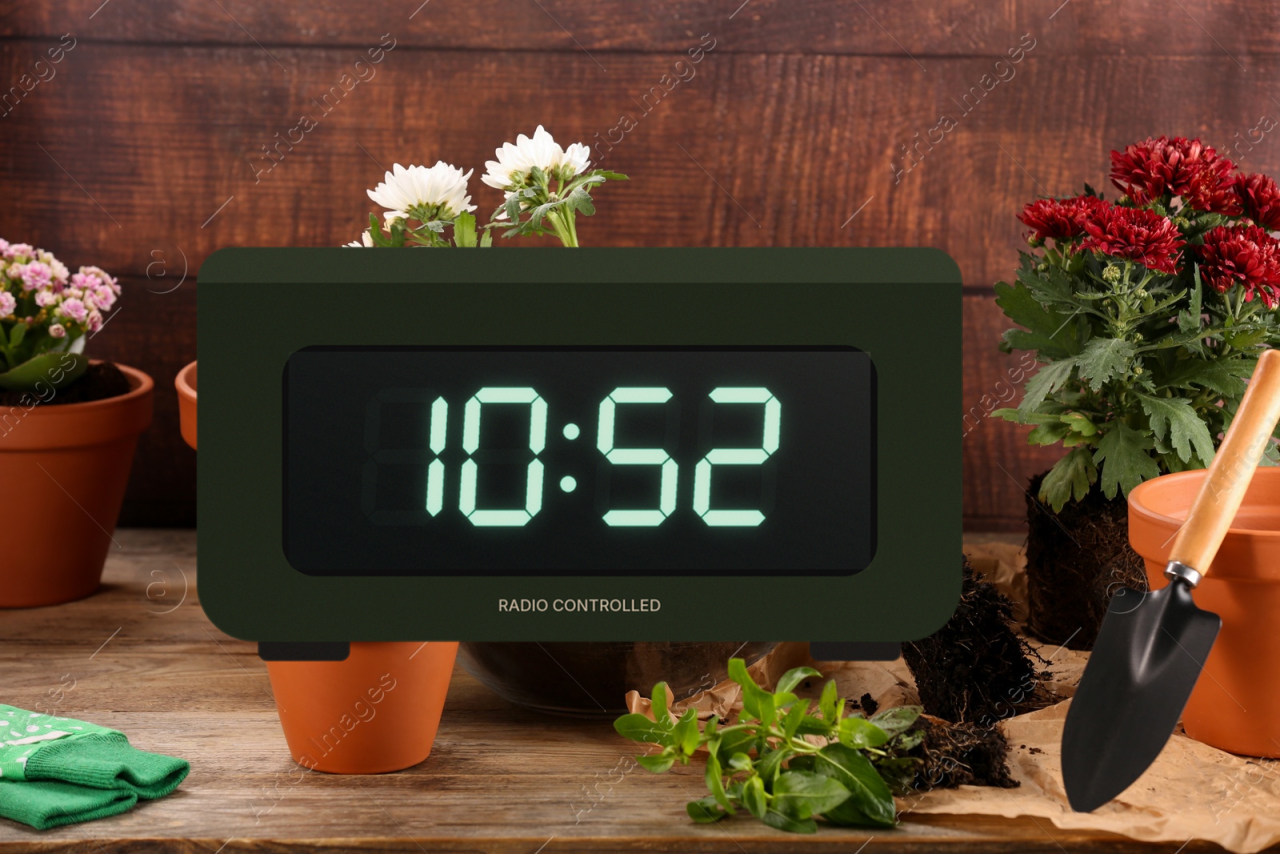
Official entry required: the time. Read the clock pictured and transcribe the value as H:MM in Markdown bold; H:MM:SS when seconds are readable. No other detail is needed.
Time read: **10:52**
